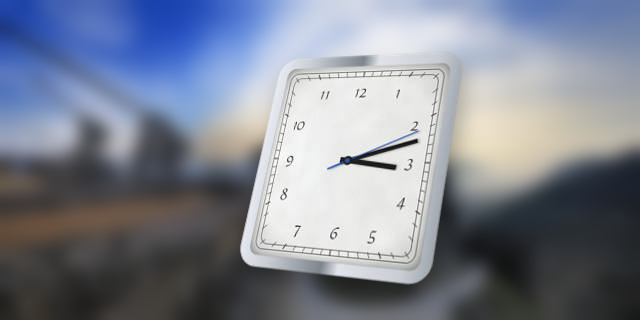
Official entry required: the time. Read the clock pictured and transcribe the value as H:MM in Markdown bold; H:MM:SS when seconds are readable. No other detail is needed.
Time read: **3:12:11**
